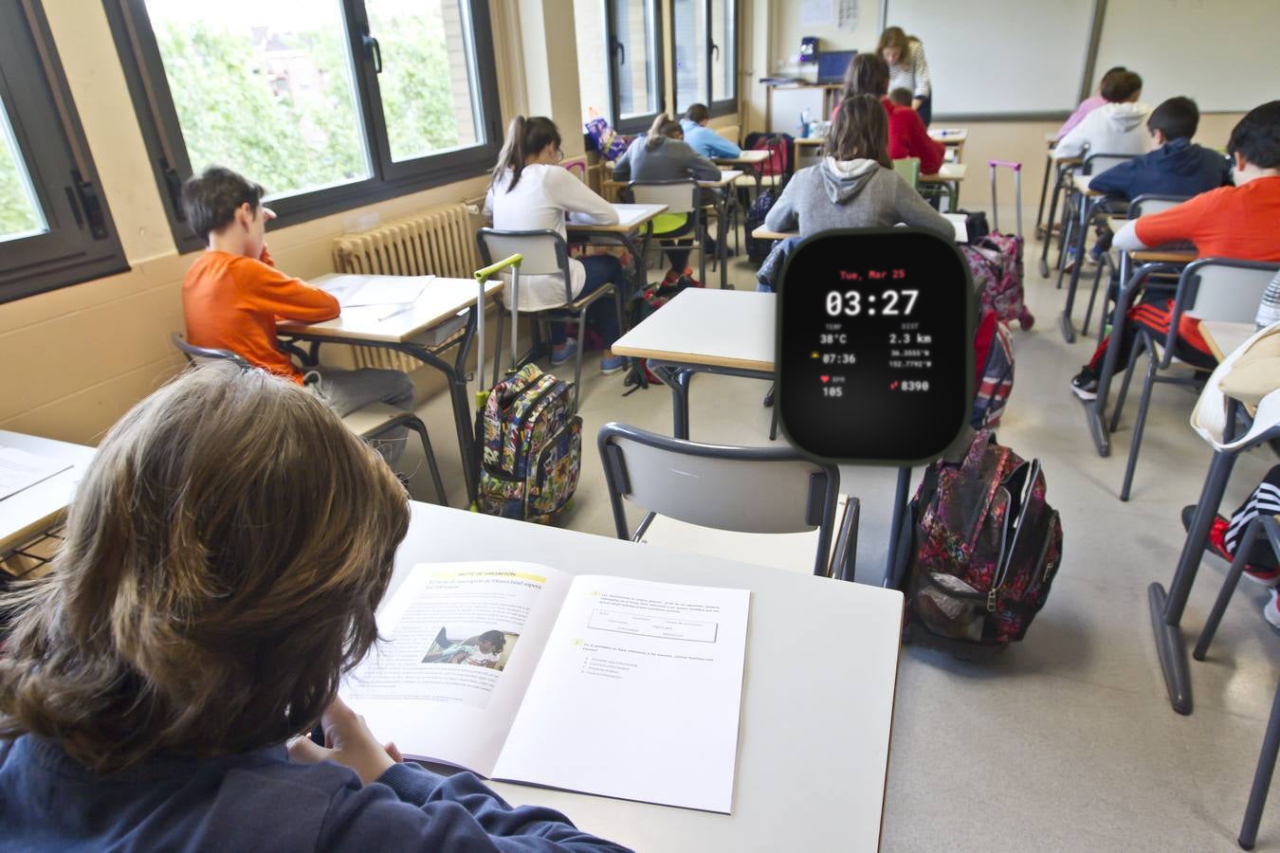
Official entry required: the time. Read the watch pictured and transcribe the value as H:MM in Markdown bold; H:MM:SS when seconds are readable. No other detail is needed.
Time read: **3:27**
